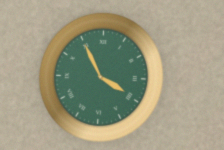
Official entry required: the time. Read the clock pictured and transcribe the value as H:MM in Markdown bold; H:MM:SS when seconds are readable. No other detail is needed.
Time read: **3:55**
